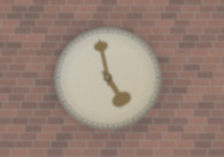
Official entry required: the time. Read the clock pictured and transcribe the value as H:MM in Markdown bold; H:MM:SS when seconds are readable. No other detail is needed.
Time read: **4:58**
